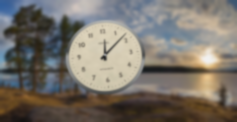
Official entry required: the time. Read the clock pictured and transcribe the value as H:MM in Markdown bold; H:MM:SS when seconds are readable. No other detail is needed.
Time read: **12:08**
